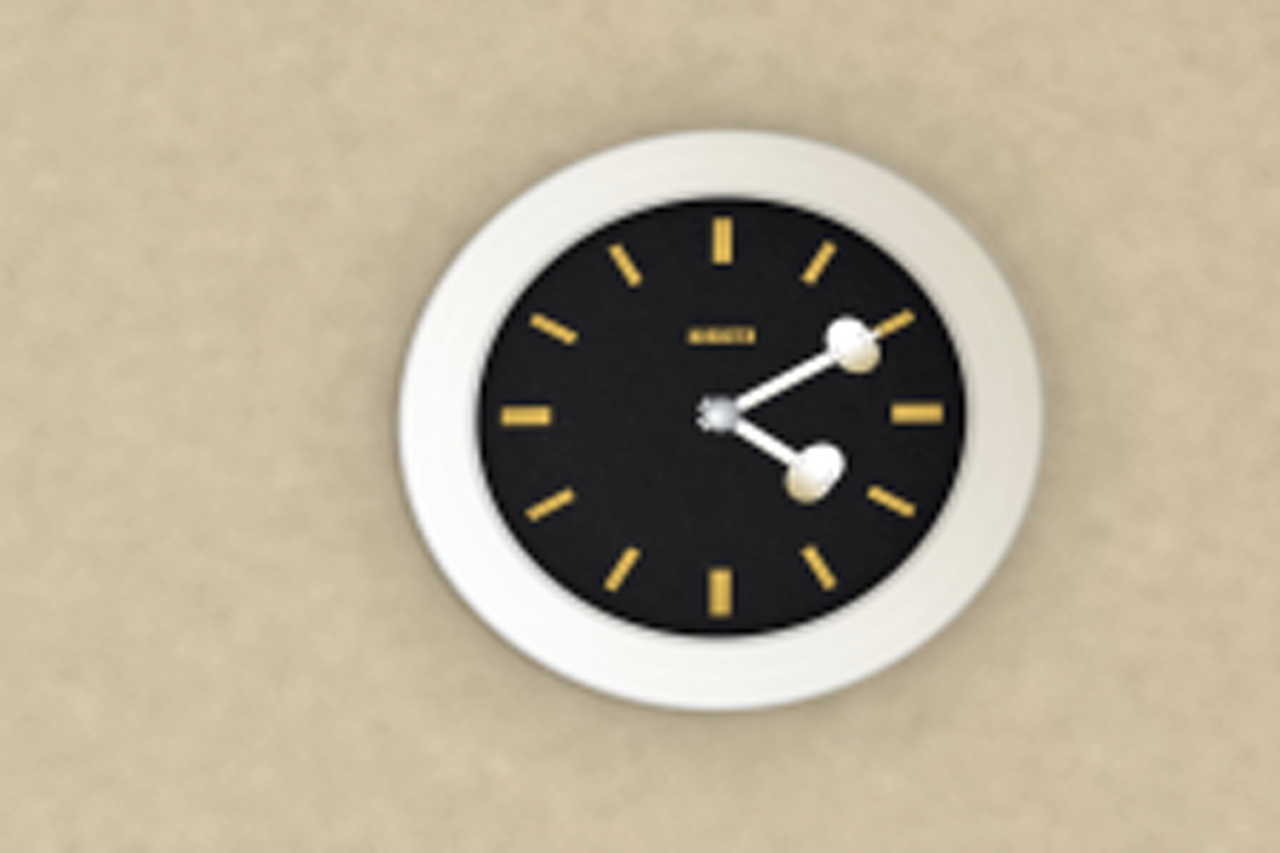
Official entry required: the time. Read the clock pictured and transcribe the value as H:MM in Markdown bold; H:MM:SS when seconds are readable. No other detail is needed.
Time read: **4:10**
